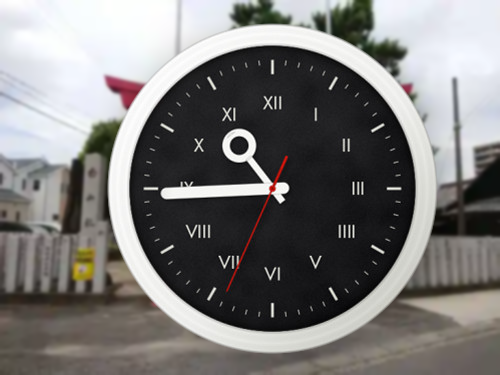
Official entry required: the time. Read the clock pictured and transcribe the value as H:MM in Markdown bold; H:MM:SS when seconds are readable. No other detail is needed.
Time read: **10:44:34**
